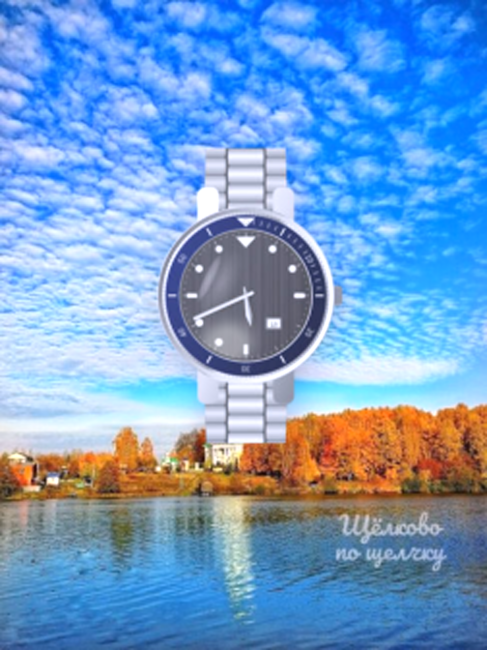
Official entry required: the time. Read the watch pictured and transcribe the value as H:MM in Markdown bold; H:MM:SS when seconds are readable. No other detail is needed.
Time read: **5:41**
